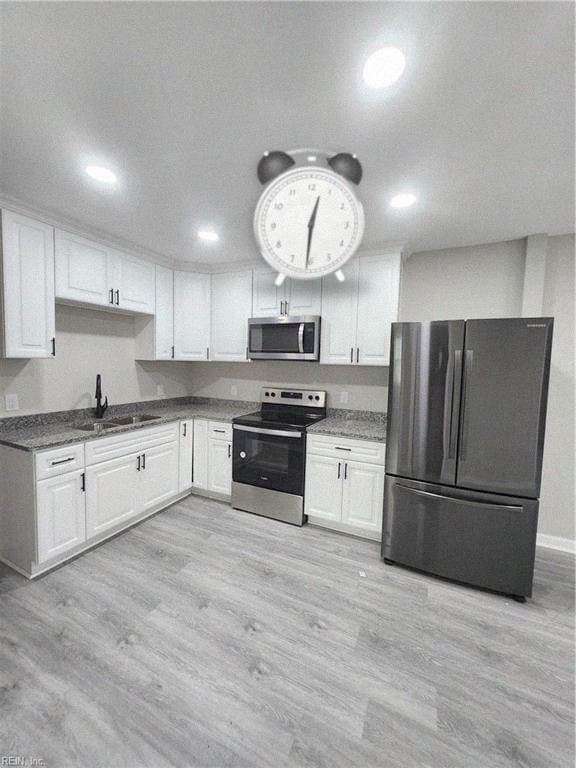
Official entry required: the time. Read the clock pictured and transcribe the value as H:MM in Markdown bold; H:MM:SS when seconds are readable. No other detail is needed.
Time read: **12:31**
